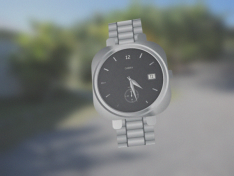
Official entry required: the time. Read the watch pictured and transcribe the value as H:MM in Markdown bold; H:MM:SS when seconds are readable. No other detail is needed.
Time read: **4:28**
